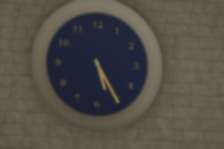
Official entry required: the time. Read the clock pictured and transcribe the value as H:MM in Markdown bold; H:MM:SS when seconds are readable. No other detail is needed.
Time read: **5:25**
